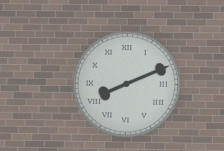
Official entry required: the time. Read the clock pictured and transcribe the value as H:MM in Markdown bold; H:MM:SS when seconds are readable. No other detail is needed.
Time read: **8:11**
